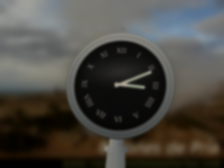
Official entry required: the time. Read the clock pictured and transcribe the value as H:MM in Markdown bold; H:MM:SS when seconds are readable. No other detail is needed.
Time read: **3:11**
